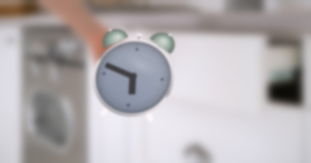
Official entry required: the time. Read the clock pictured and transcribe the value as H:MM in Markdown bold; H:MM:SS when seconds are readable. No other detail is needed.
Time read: **5:48**
